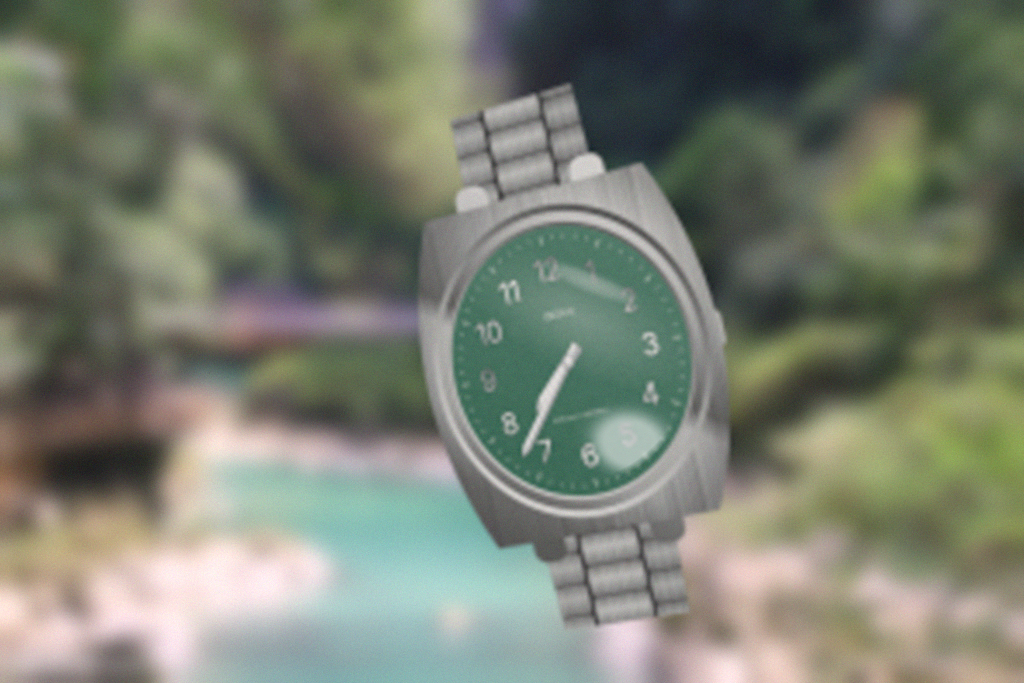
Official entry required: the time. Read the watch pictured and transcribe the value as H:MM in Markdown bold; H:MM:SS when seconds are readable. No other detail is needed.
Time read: **7:37**
